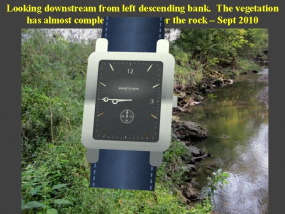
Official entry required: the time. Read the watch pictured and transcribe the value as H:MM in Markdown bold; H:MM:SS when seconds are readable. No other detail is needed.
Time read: **8:45**
